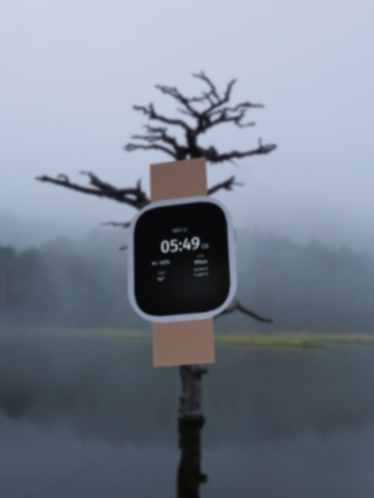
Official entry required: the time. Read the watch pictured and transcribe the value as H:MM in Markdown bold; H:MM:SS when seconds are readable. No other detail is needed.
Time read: **5:49**
